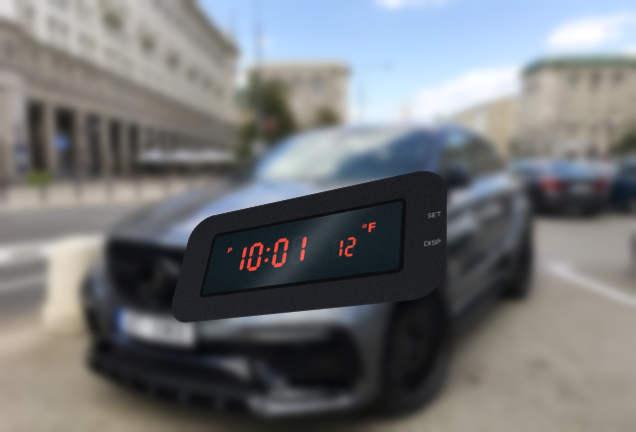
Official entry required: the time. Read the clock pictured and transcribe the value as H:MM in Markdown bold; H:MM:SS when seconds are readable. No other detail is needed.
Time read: **10:01**
